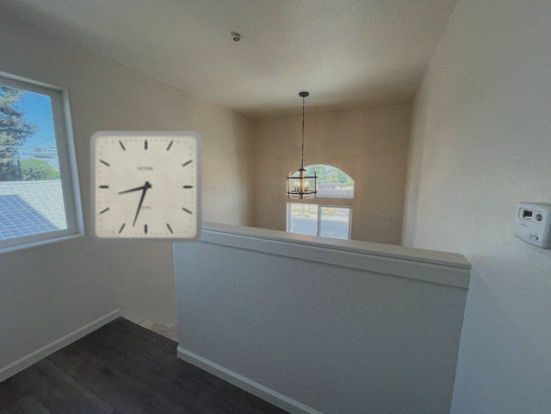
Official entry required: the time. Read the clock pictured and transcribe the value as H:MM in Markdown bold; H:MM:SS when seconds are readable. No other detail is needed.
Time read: **8:33**
